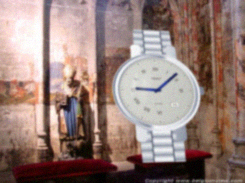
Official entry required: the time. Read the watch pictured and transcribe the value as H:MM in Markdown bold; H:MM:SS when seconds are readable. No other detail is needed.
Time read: **9:08**
